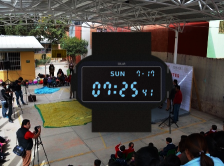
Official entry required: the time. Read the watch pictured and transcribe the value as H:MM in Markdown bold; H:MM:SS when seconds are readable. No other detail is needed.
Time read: **7:25:41**
